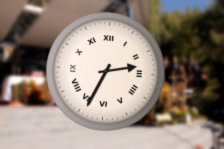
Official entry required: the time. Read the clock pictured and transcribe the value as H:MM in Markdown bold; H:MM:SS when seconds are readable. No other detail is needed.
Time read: **2:34**
